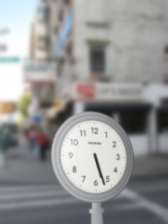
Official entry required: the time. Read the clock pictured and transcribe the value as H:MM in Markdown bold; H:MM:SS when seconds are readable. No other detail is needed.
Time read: **5:27**
